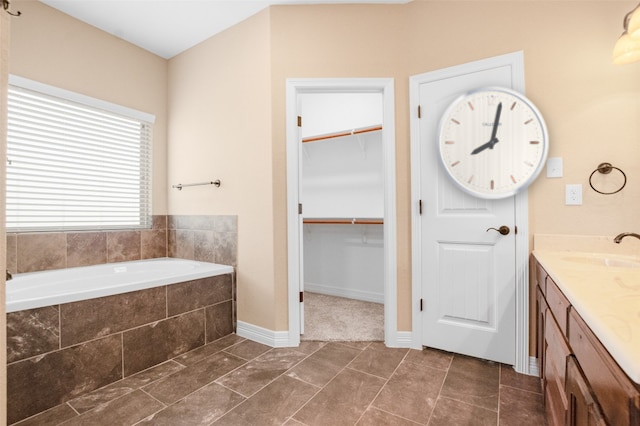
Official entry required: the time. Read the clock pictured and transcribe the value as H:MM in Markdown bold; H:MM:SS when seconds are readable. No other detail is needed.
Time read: **8:02**
